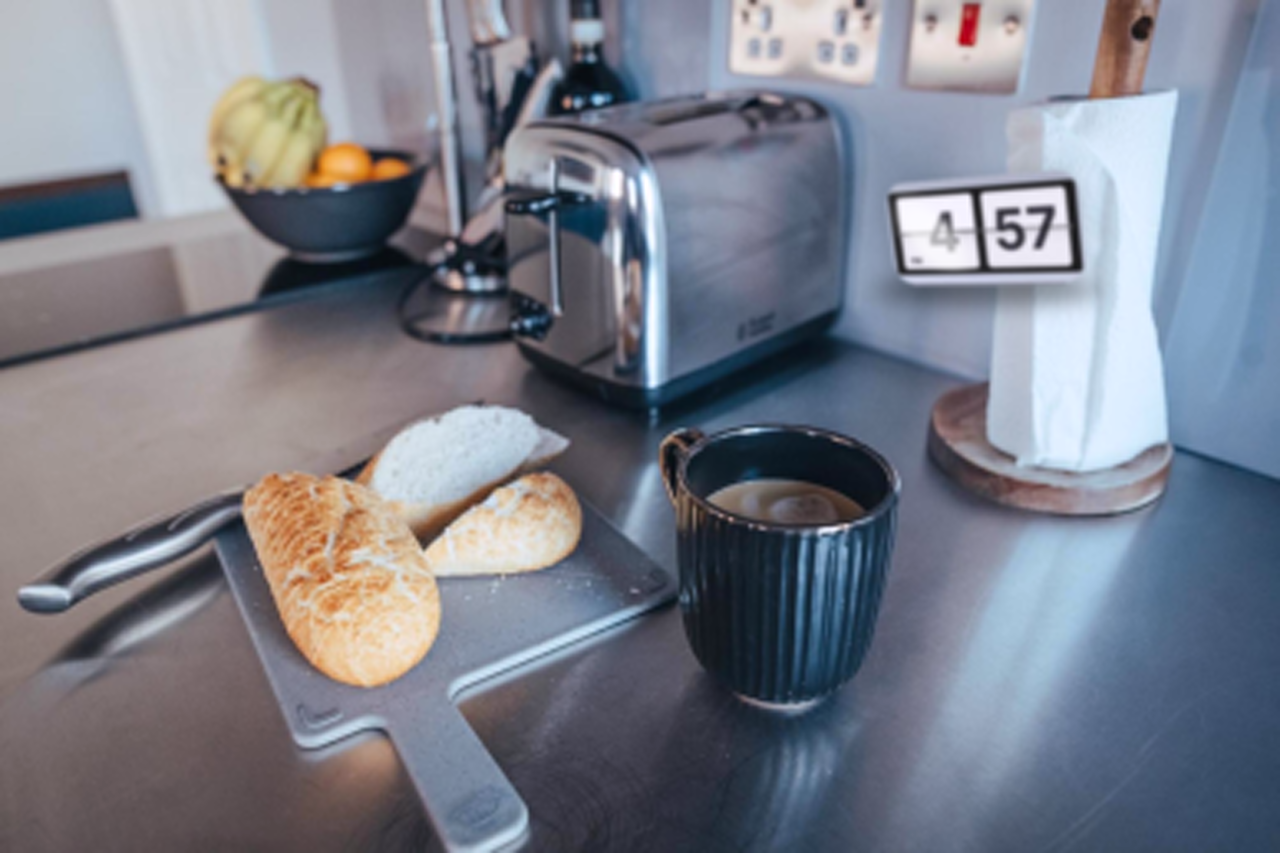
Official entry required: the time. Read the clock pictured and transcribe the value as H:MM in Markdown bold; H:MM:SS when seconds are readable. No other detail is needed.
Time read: **4:57**
